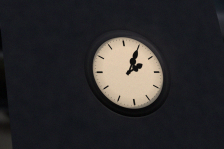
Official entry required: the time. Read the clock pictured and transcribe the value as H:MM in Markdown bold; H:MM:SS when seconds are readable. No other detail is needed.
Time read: **2:05**
